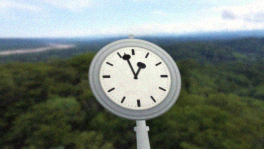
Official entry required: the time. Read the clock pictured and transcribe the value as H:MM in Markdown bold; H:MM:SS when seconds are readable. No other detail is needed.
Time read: **12:57**
